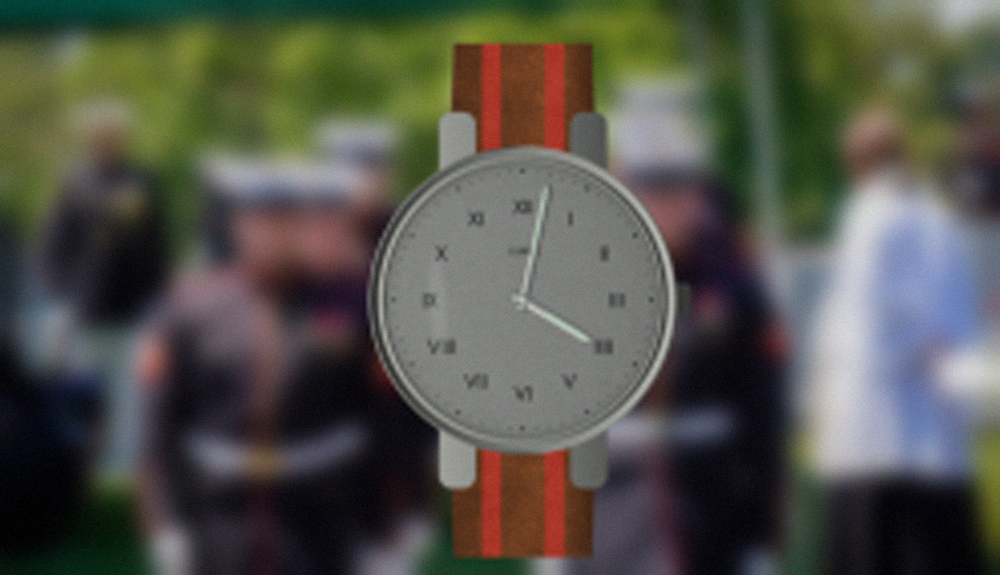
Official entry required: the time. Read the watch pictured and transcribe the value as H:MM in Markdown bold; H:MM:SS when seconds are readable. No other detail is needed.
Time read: **4:02**
